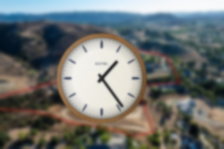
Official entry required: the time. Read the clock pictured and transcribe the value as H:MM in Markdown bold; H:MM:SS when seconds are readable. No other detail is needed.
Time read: **1:24**
